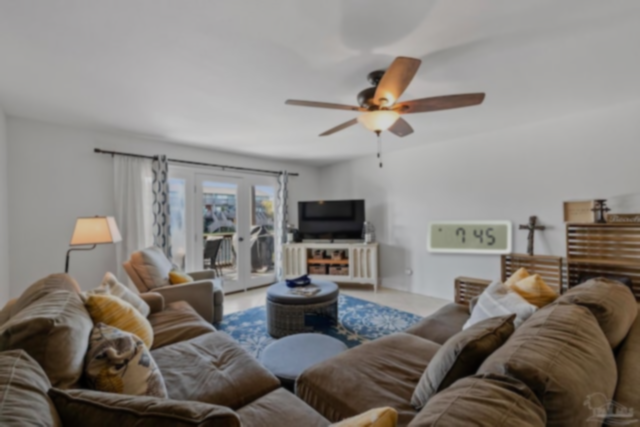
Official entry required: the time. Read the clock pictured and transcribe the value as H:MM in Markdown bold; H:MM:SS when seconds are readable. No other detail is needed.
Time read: **7:45**
